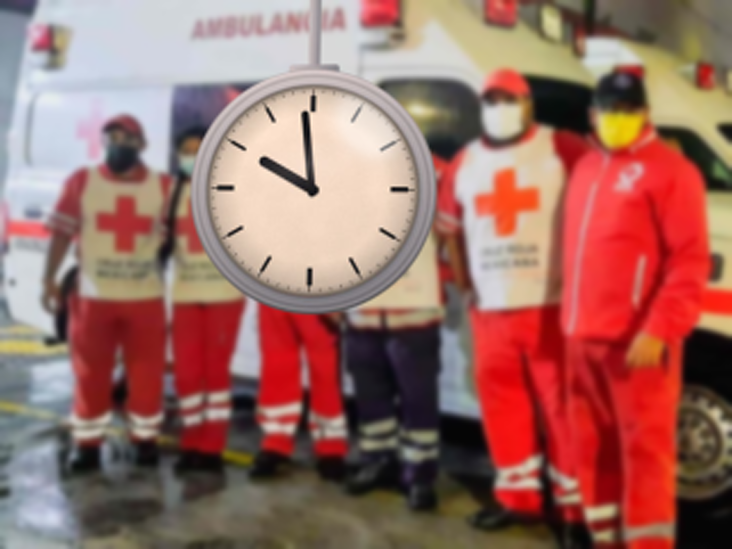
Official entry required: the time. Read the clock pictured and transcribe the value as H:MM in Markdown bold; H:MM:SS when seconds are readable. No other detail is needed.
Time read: **9:59**
